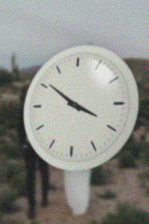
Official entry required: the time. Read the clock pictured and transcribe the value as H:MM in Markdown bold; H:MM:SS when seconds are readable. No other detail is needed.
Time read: **3:51**
